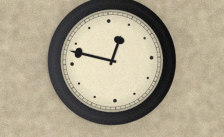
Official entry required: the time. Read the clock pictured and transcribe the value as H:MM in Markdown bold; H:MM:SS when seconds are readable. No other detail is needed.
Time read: **12:48**
